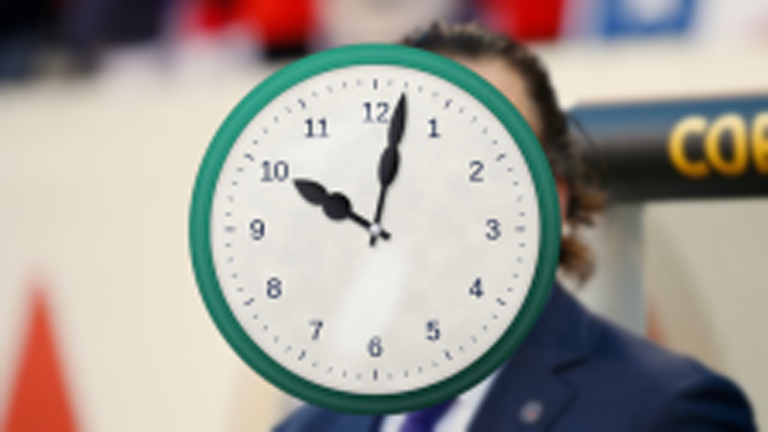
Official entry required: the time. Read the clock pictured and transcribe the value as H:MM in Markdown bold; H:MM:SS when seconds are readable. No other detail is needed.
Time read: **10:02**
